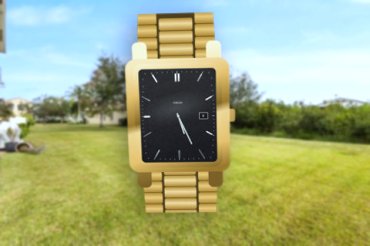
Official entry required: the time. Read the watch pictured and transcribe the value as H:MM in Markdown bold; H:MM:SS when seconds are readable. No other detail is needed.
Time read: **5:26**
